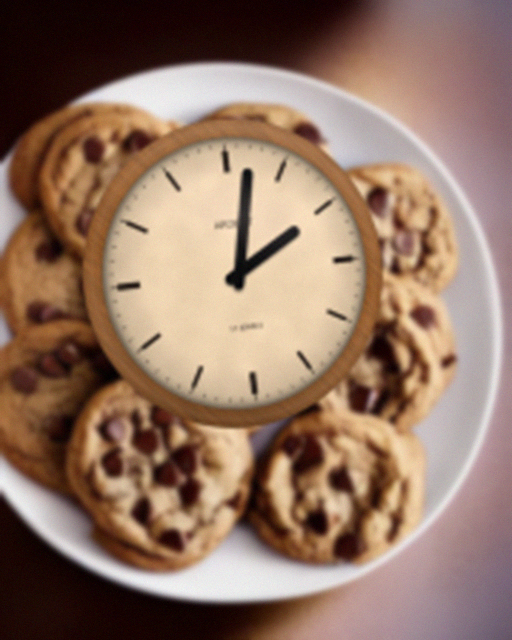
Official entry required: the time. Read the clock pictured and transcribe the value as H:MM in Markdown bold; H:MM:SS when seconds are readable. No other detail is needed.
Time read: **2:02**
